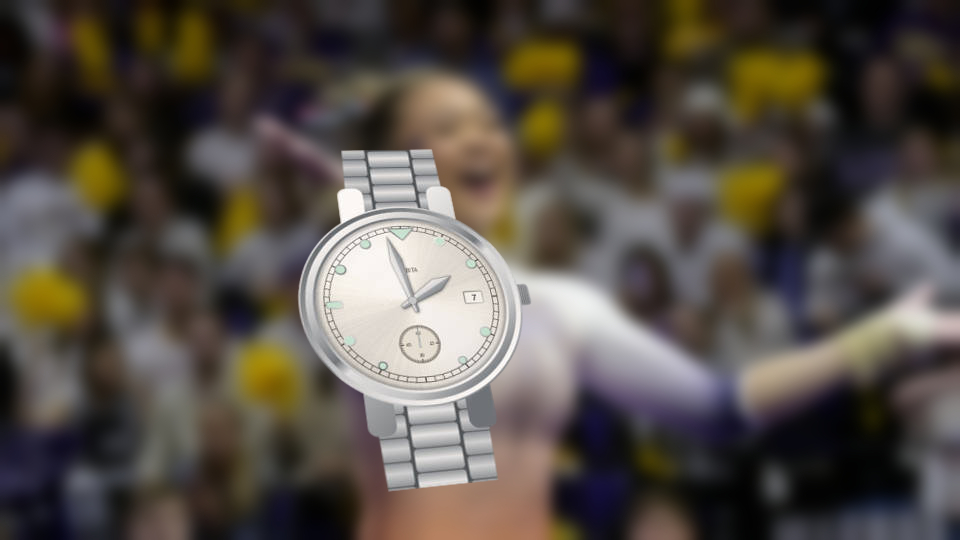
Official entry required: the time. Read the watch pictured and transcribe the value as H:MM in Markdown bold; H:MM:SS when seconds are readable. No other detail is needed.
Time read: **1:58**
